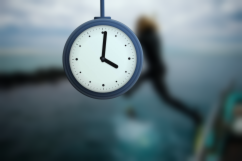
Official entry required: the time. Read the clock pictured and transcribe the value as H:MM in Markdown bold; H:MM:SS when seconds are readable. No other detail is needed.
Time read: **4:01**
